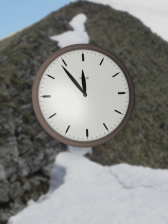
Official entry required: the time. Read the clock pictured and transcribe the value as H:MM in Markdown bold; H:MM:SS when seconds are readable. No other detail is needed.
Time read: **11:54**
